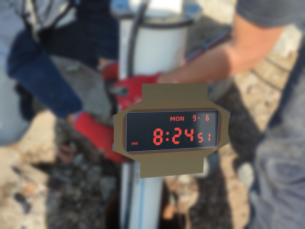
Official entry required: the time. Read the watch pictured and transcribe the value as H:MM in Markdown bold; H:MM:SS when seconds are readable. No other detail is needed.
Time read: **8:24:51**
